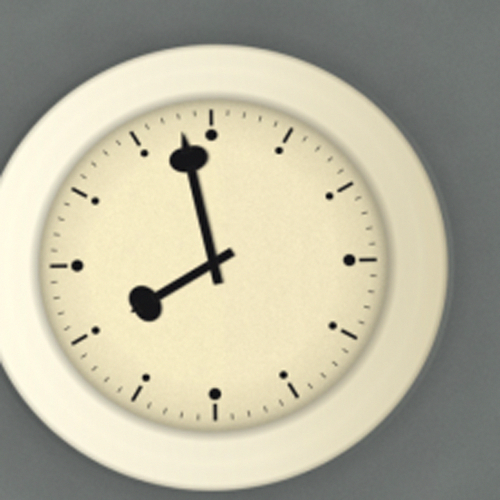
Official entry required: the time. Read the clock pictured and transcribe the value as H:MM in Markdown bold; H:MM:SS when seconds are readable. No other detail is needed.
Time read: **7:58**
